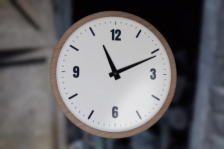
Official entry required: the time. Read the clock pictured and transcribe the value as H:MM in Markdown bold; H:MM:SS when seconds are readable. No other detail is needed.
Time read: **11:11**
